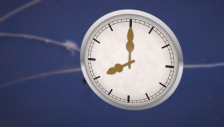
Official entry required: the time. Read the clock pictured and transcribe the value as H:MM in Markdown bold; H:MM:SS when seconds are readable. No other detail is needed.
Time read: **8:00**
